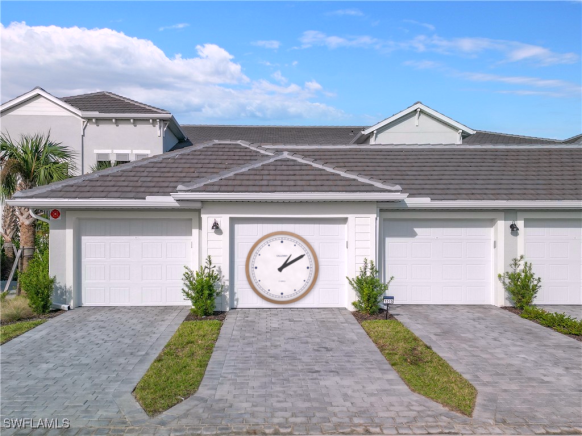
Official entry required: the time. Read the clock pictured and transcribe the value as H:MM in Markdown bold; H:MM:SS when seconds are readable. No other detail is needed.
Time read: **1:10**
